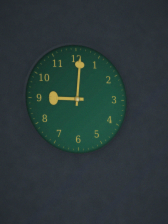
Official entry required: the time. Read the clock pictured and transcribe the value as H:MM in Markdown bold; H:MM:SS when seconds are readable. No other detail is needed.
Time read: **9:01**
